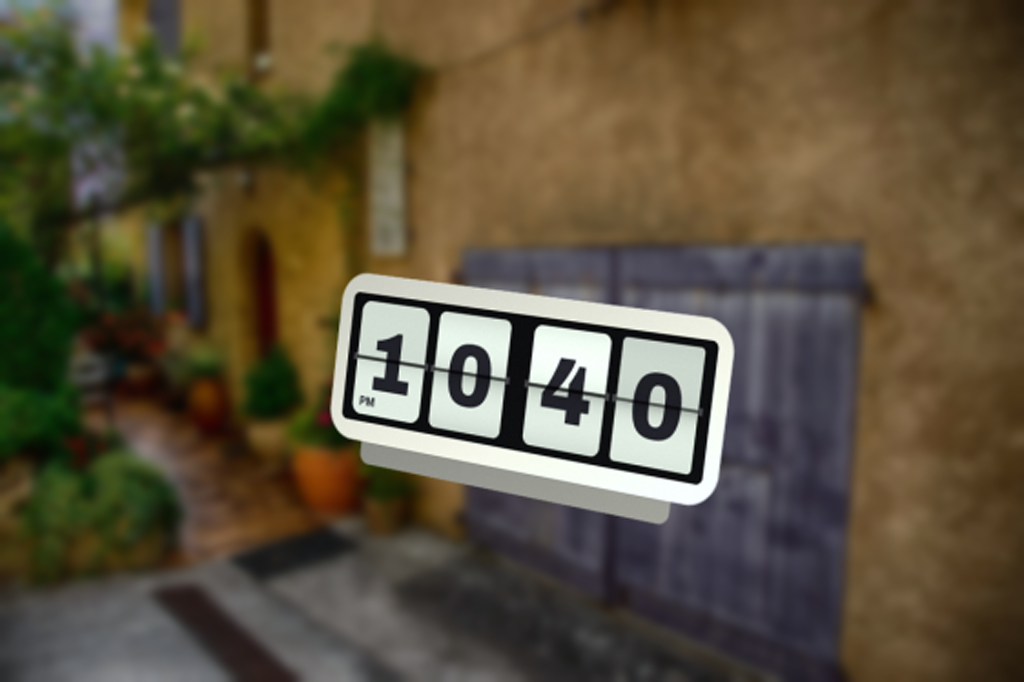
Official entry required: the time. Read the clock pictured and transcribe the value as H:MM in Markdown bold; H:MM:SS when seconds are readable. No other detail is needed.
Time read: **10:40**
